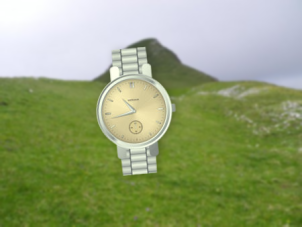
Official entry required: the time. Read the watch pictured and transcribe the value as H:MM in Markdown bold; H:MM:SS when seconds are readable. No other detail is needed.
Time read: **10:43**
